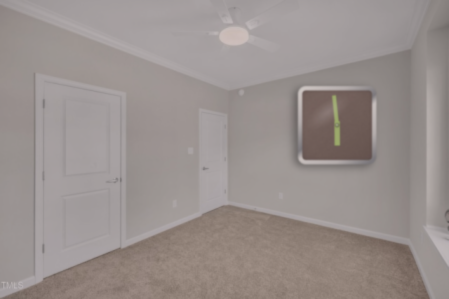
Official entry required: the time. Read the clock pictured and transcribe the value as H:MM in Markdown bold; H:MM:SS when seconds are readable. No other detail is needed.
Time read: **5:59**
